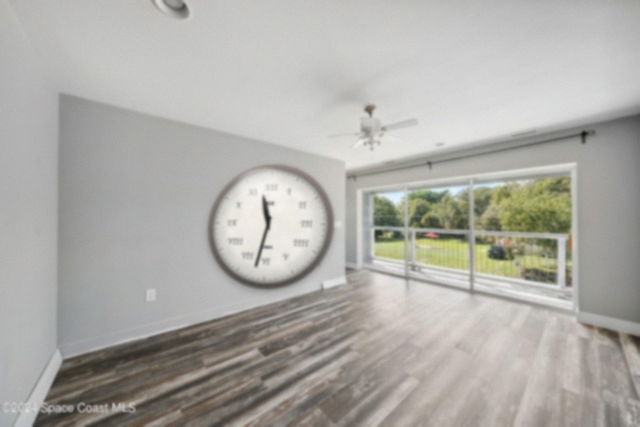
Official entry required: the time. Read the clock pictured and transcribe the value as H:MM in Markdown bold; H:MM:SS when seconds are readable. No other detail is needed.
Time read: **11:32**
